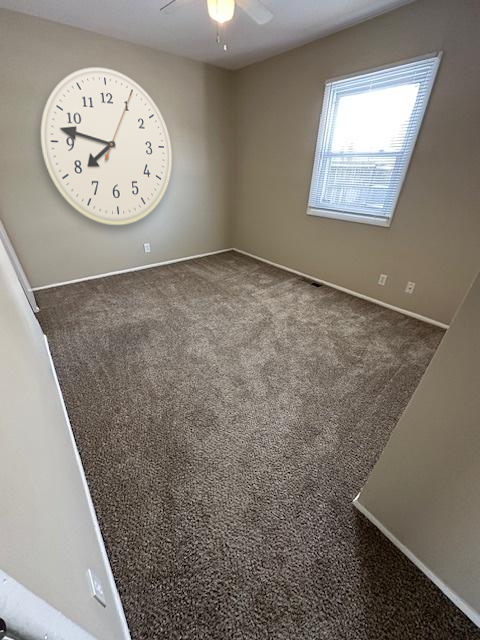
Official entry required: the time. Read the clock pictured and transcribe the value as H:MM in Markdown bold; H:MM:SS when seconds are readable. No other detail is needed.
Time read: **7:47:05**
